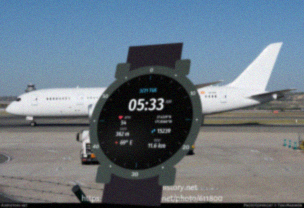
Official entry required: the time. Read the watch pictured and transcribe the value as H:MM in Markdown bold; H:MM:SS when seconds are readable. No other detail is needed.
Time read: **5:33**
